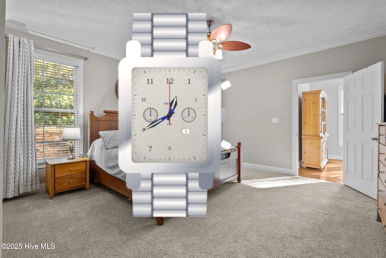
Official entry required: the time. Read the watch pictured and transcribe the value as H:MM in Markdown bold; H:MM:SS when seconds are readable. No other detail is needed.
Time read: **12:40**
